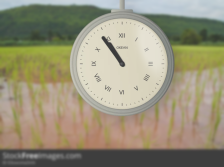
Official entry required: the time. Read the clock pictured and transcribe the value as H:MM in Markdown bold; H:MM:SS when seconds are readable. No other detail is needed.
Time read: **10:54**
